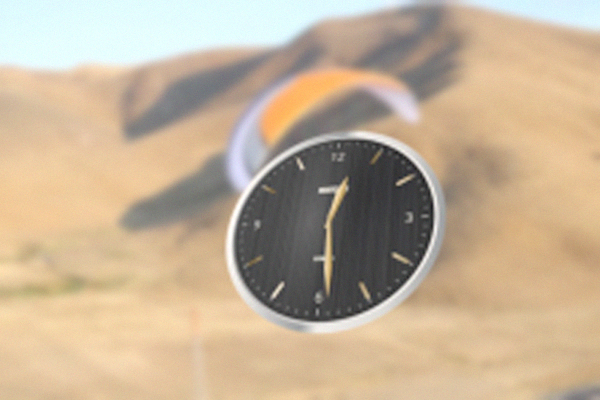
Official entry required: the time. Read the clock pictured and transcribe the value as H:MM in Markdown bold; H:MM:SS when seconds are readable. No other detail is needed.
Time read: **12:29**
